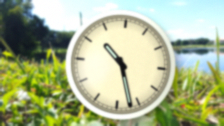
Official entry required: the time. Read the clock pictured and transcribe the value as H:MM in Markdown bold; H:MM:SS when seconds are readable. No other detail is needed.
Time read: **10:27**
